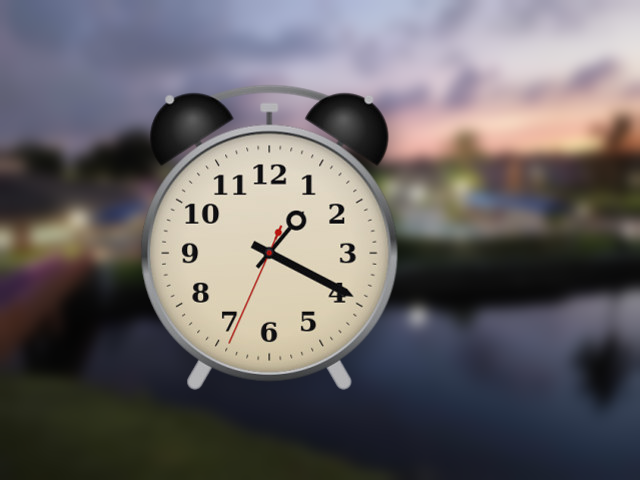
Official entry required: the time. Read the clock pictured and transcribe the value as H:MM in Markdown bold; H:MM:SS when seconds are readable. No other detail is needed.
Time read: **1:19:34**
